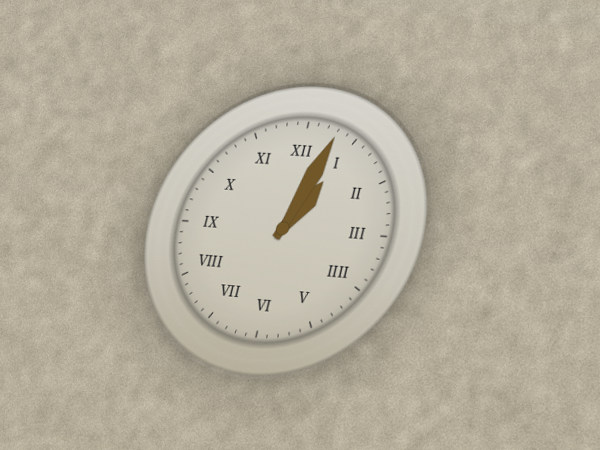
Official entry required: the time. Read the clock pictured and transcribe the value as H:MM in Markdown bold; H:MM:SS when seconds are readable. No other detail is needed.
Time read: **1:03**
